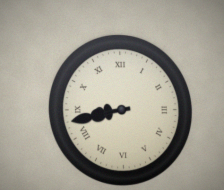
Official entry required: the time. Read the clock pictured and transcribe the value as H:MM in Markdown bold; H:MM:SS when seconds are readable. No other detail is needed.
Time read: **8:43**
